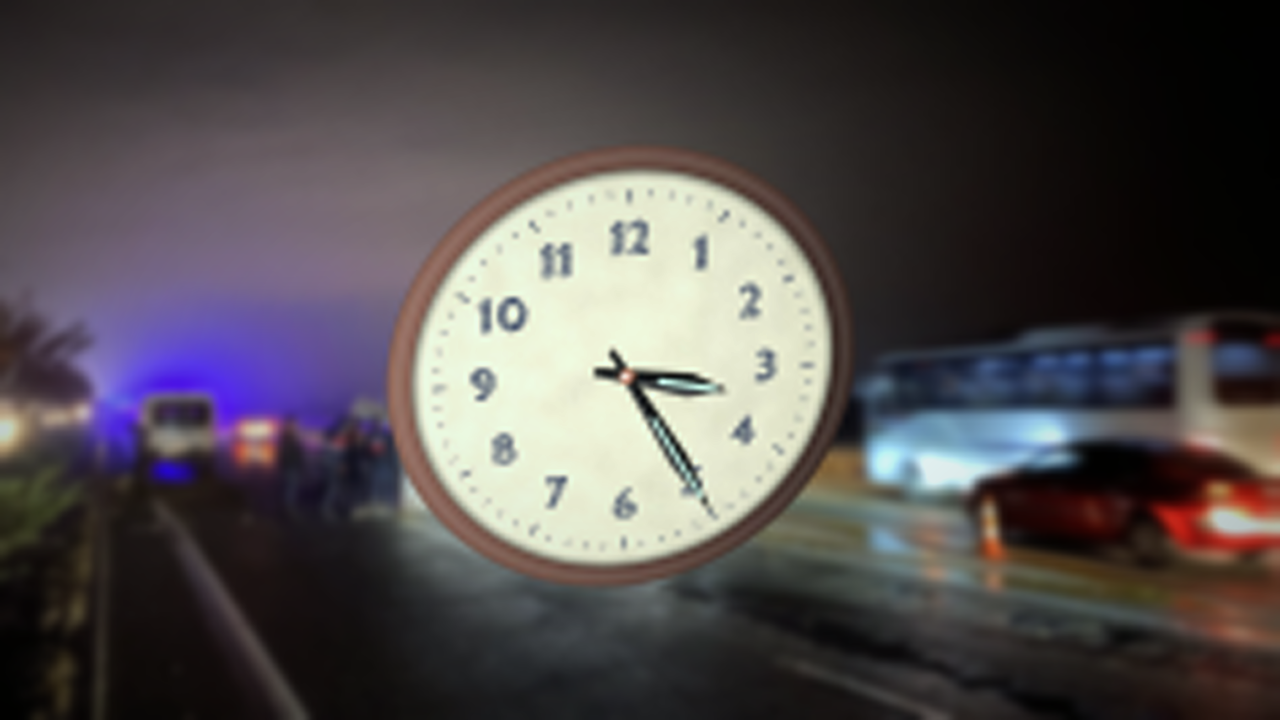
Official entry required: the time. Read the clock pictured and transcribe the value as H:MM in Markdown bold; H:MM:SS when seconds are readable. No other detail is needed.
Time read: **3:25**
